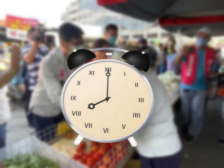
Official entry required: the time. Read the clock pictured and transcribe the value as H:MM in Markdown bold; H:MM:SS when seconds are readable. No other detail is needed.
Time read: **8:00**
